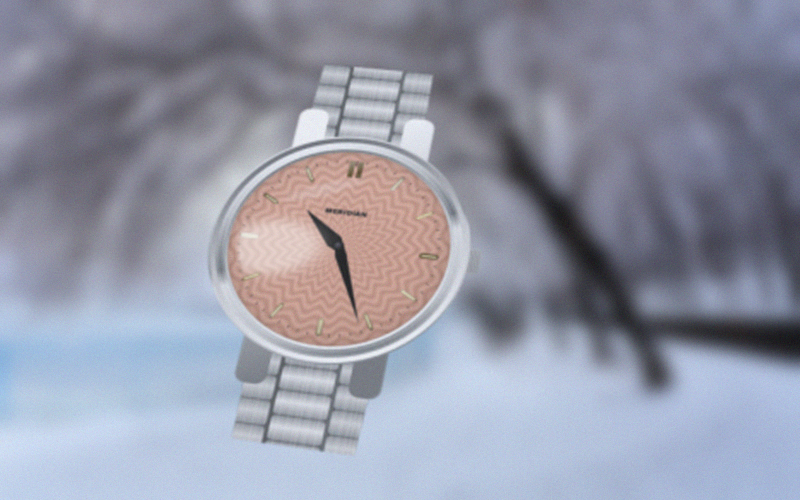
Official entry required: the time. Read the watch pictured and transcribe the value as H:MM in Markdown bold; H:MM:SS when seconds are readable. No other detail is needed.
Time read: **10:26**
